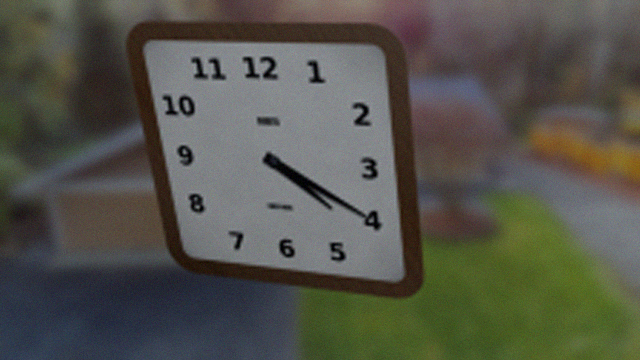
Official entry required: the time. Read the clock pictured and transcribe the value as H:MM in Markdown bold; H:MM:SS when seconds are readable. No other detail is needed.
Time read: **4:20**
